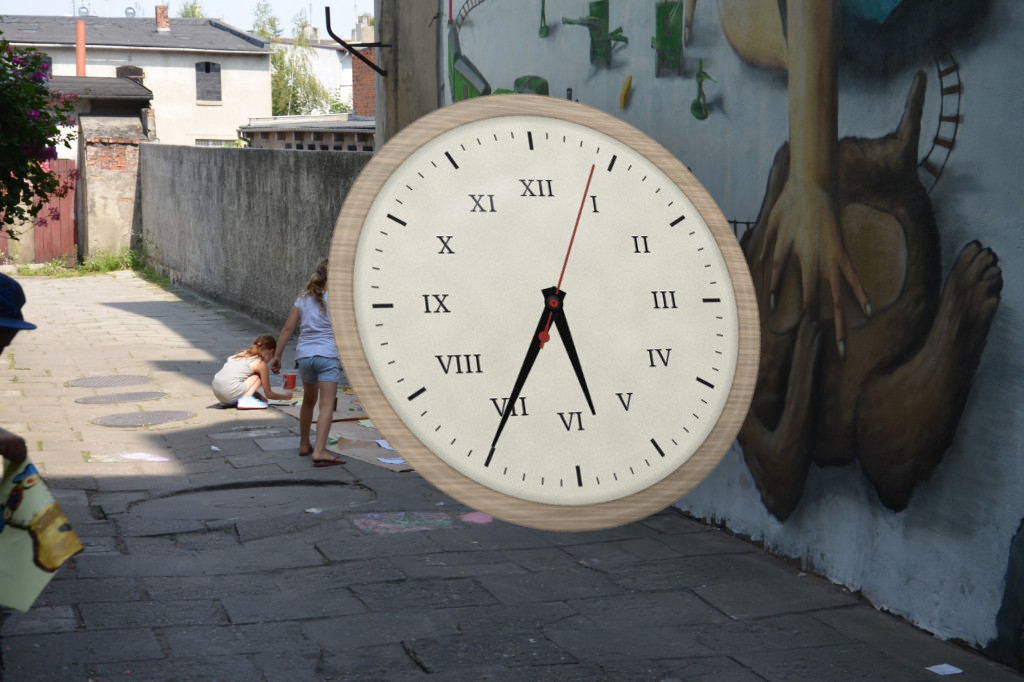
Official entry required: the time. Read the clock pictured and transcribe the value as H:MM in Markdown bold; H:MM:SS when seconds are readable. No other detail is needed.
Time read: **5:35:04**
